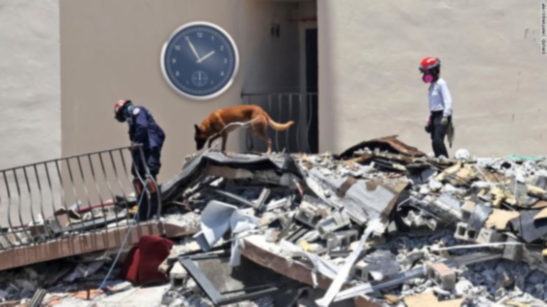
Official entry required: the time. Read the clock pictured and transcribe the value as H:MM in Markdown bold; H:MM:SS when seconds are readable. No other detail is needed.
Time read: **1:55**
